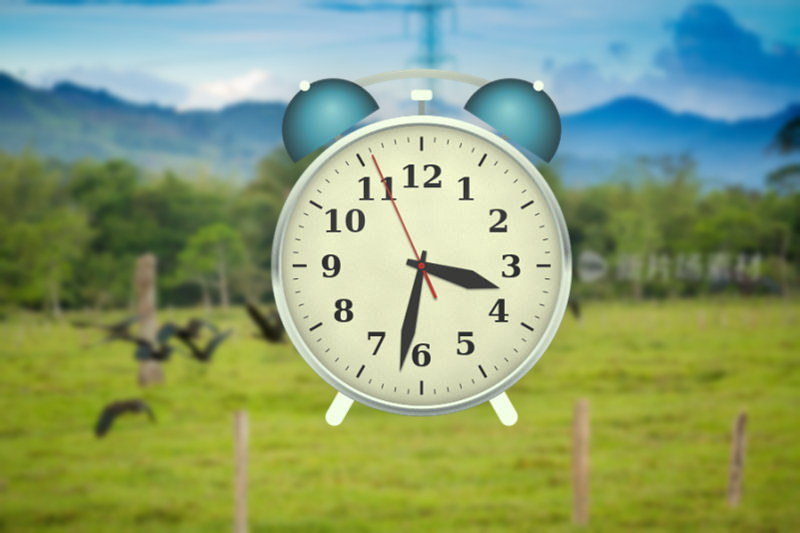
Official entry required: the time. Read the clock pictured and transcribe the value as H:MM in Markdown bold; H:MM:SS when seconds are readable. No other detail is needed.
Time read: **3:31:56**
